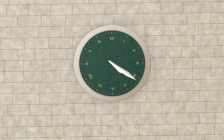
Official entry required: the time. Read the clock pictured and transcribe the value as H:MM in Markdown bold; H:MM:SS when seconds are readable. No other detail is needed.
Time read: **4:21**
